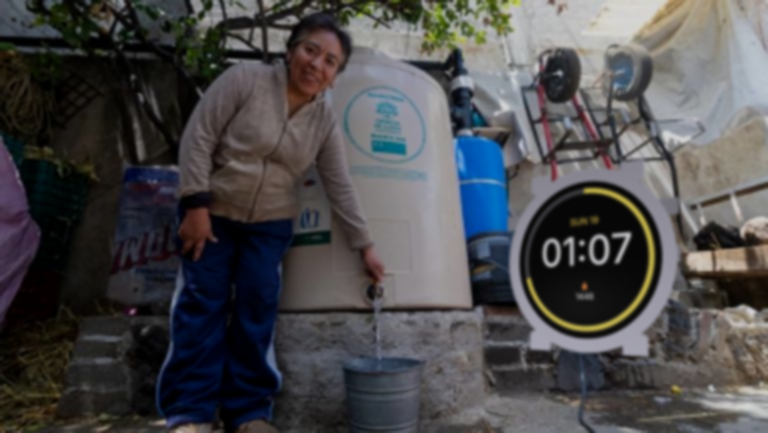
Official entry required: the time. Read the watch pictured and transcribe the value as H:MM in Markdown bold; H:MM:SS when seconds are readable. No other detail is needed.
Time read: **1:07**
